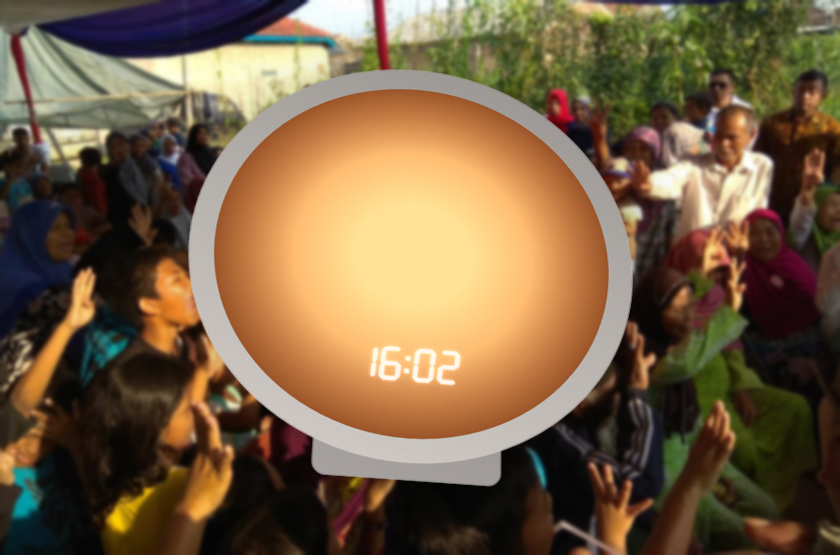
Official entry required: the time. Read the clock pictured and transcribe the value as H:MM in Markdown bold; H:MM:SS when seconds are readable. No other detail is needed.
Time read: **16:02**
